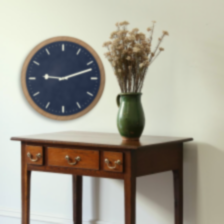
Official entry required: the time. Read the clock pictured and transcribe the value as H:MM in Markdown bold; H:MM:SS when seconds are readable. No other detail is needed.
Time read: **9:12**
